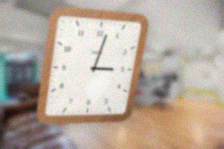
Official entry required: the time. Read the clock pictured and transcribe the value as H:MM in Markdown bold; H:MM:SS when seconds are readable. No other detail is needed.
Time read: **3:02**
